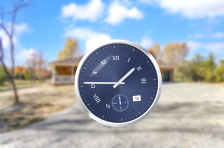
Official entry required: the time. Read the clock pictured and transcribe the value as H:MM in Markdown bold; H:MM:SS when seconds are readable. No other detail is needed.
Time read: **1:46**
